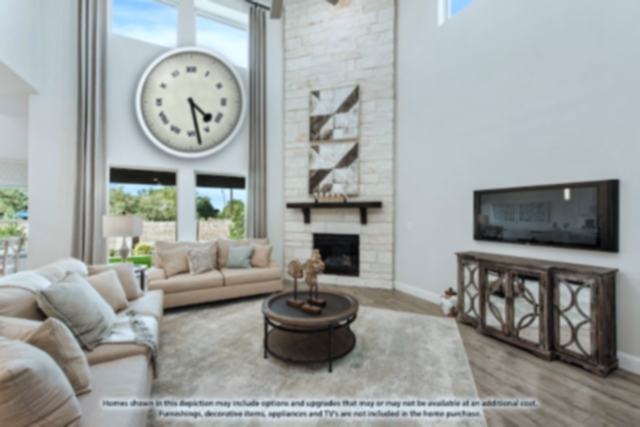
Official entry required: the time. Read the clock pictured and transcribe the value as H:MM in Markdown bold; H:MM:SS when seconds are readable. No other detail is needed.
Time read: **4:28**
